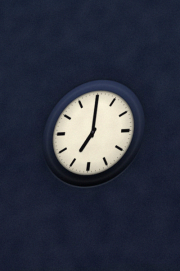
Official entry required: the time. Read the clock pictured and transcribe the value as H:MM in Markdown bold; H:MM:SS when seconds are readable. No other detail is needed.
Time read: **7:00**
